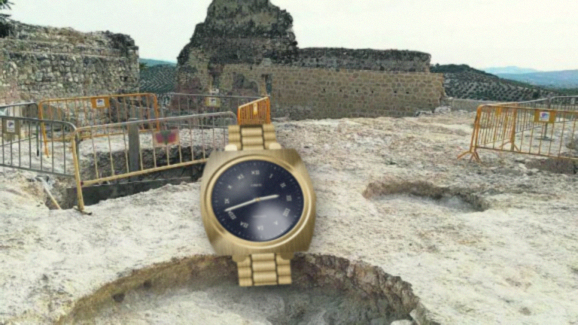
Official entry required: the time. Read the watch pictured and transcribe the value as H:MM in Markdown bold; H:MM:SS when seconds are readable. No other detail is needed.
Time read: **2:42**
